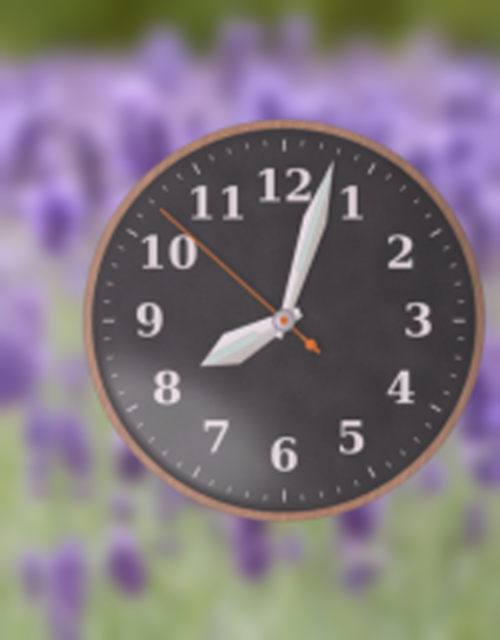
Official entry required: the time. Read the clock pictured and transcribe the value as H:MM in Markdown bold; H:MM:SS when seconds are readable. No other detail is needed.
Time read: **8:02:52**
